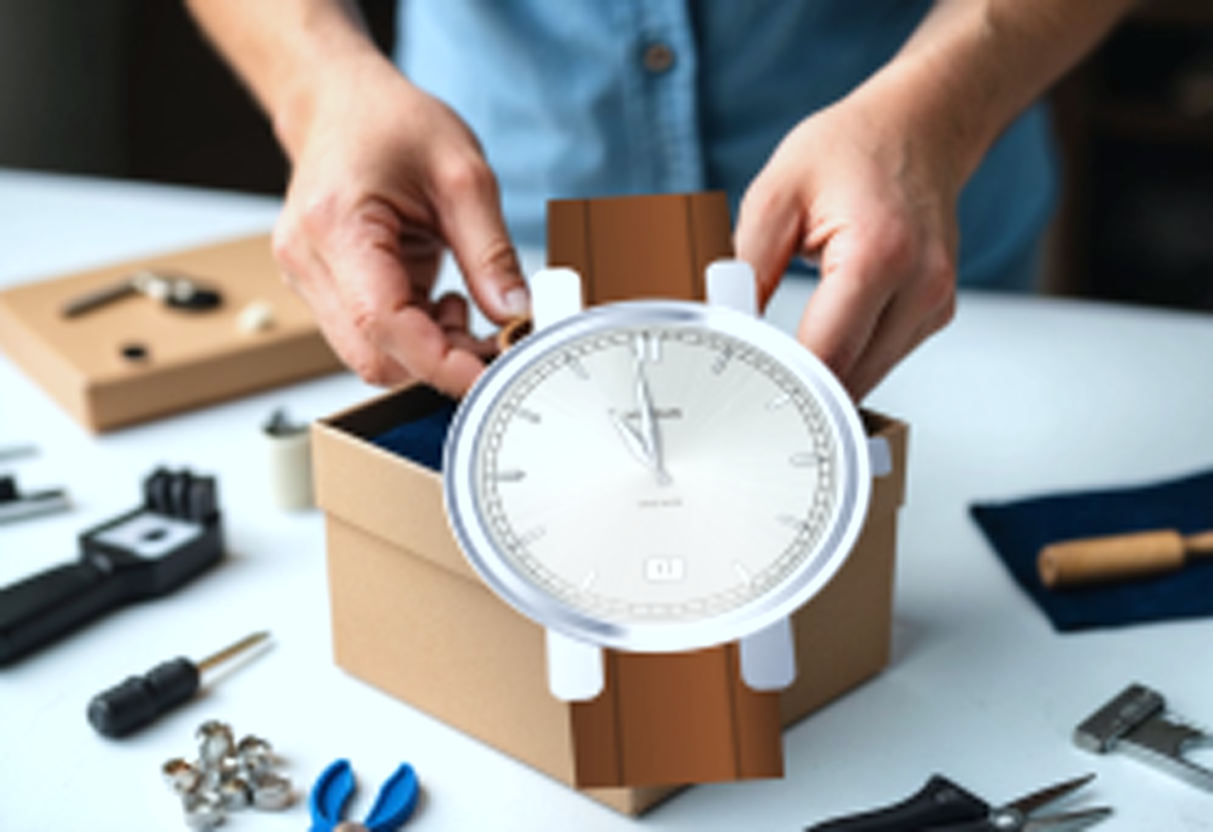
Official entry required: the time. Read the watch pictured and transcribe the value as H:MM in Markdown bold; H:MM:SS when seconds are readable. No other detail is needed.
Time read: **10:59**
